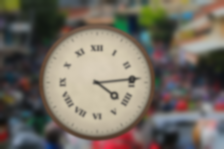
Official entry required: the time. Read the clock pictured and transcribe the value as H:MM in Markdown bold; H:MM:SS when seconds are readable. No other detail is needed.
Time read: **4:14**
